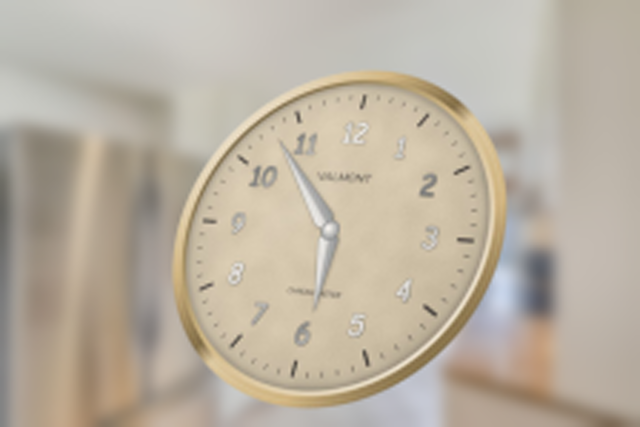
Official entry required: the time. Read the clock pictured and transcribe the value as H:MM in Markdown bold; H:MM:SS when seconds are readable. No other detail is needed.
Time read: **5:53**
